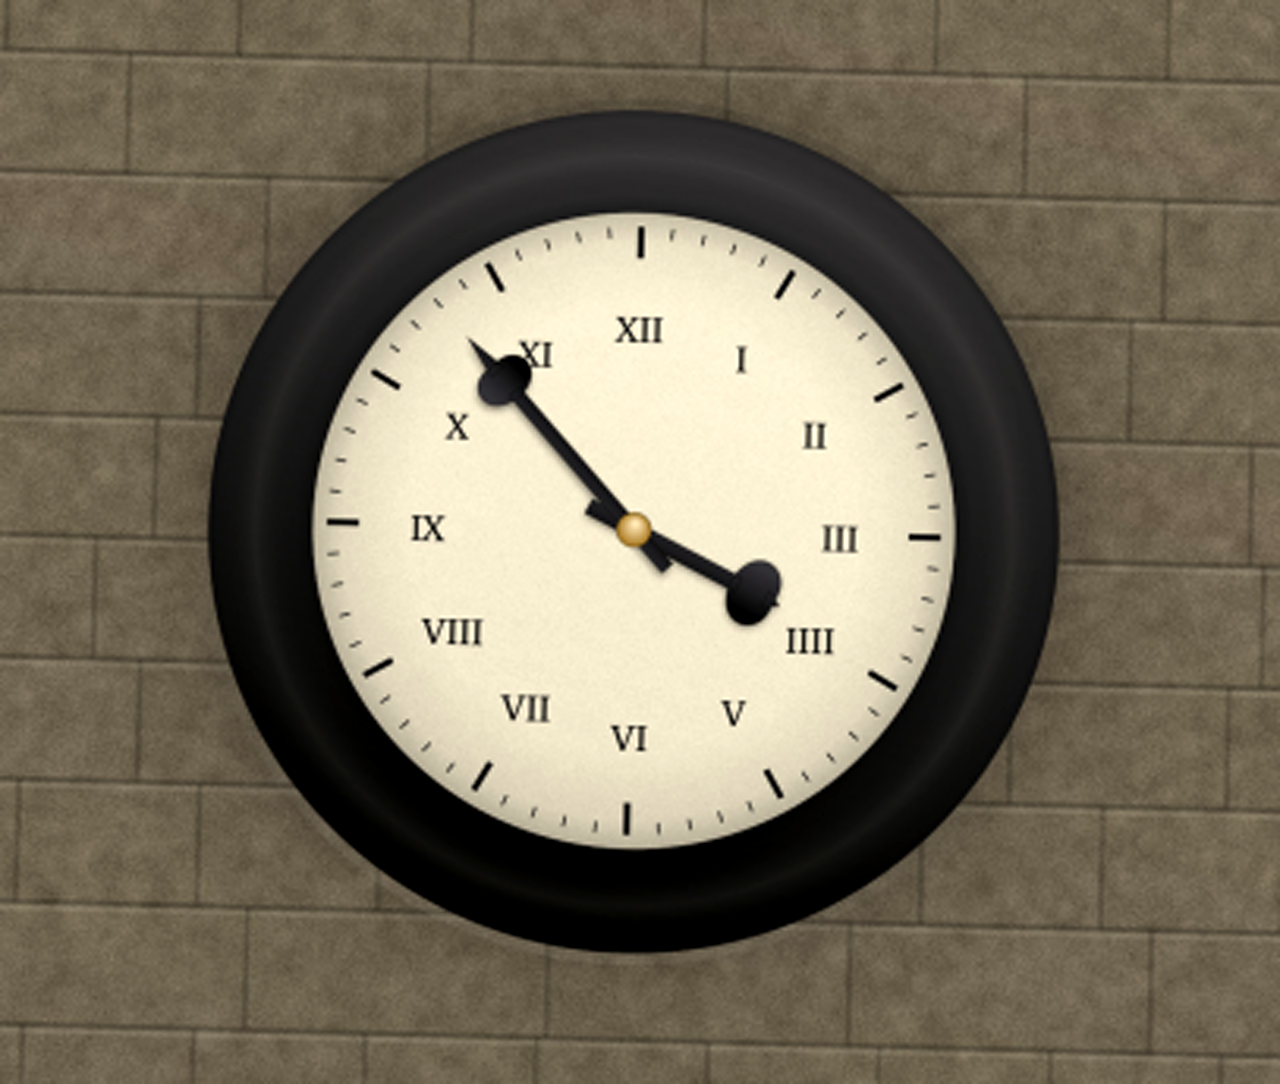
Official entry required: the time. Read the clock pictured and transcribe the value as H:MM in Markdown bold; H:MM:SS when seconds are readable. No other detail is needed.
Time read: **3:53**
